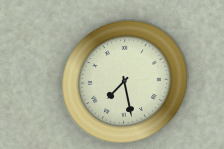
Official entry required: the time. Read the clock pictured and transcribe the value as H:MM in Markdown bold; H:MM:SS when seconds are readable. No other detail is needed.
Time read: **7:28**
